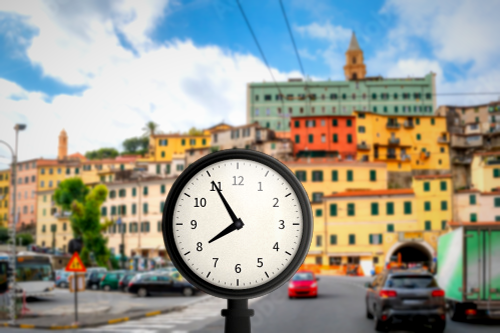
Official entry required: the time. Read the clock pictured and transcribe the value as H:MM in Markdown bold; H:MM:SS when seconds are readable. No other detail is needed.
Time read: **7:55**
